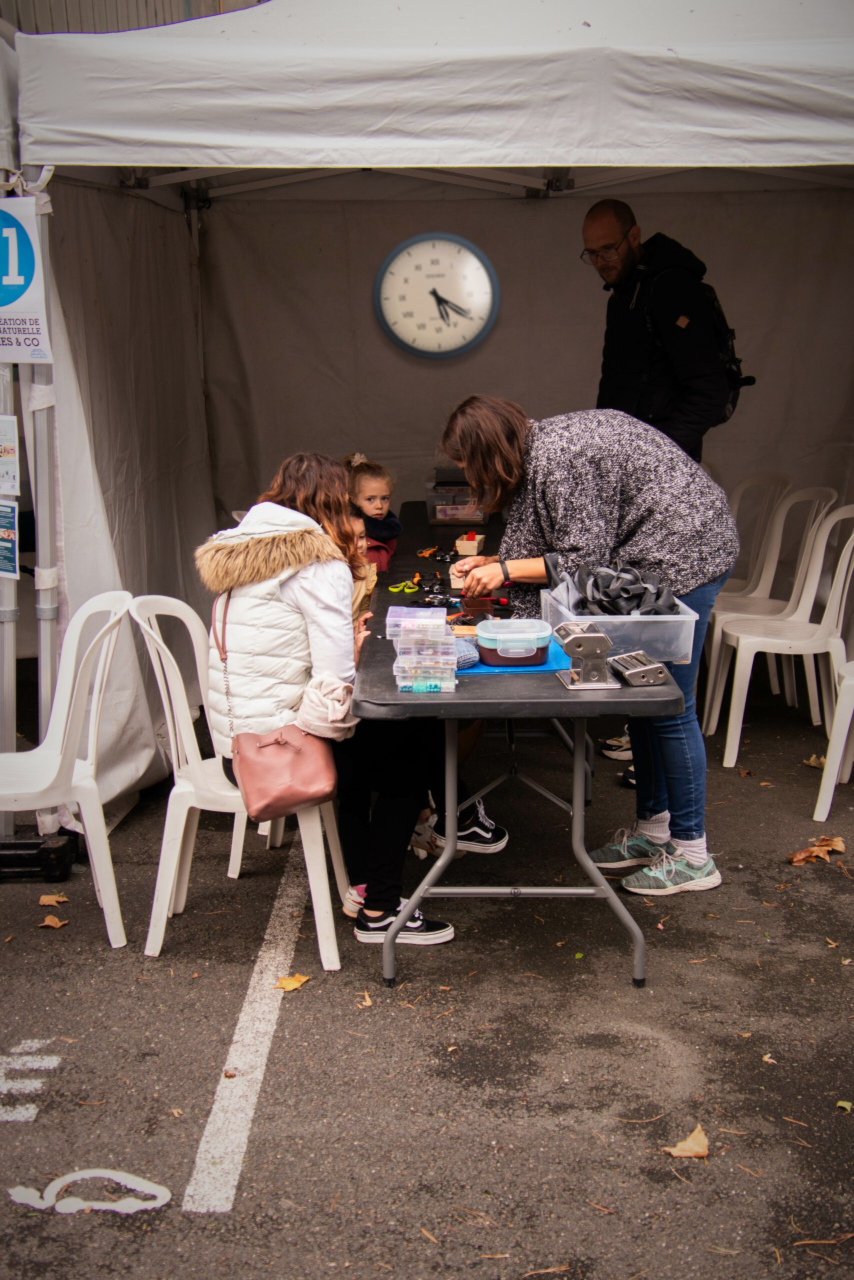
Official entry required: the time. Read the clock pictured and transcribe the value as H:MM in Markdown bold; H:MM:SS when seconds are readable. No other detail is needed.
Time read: **5:21**
